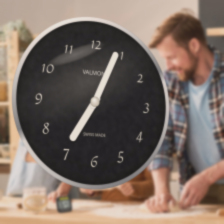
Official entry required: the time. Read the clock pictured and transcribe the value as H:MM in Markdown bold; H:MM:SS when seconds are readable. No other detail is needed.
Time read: **7:04**
